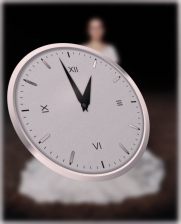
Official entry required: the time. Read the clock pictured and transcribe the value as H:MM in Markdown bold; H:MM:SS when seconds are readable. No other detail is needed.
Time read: **12:58**
